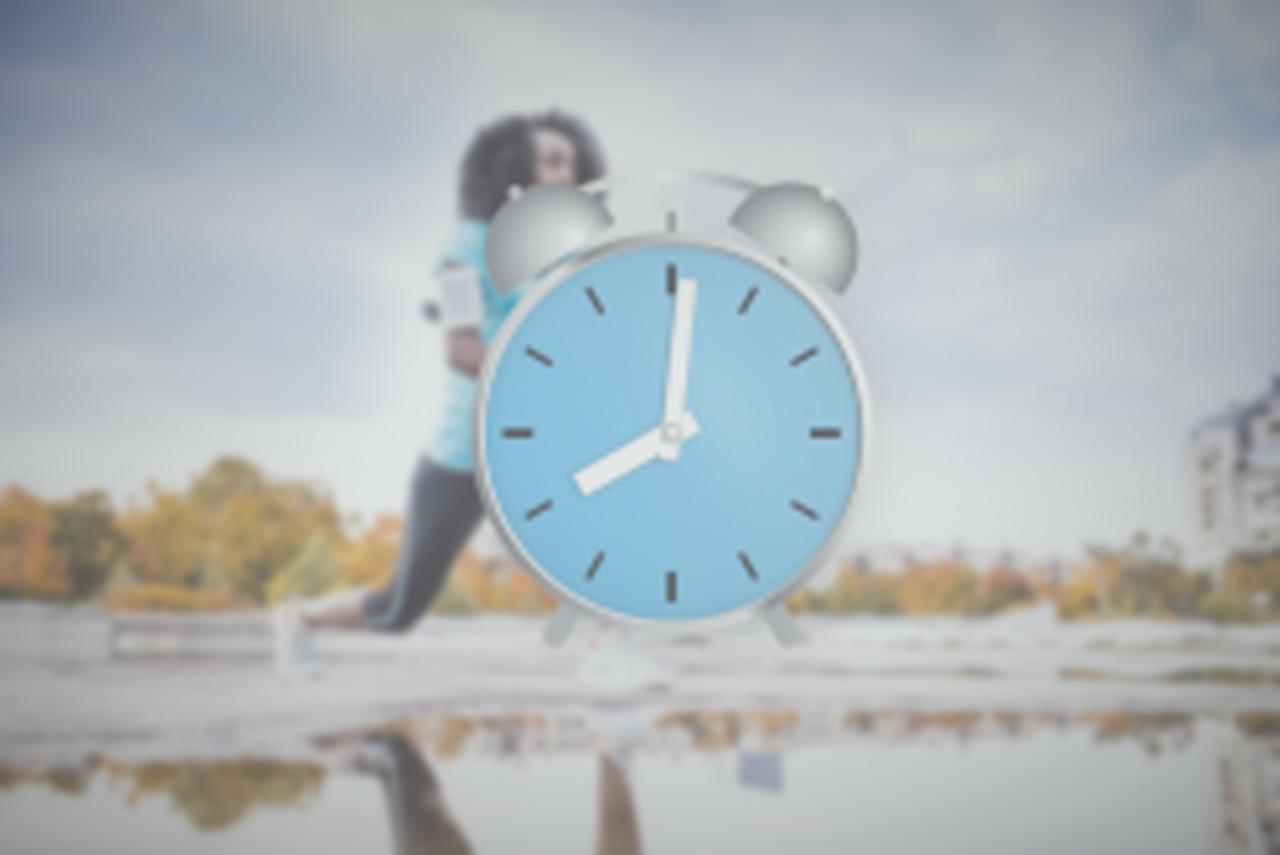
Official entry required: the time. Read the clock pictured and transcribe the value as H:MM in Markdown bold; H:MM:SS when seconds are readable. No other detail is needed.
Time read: **8:01**
